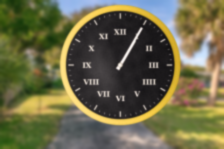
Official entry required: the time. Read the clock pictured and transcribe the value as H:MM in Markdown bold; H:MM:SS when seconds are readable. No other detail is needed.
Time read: **1:05**
